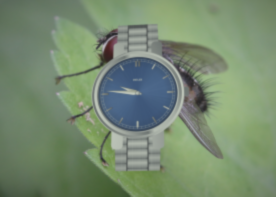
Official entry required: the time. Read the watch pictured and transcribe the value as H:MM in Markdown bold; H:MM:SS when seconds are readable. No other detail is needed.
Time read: **9:46**
